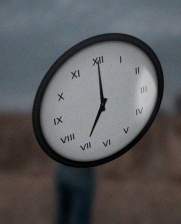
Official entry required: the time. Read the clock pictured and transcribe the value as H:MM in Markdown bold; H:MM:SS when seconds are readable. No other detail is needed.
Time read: **7:00**
